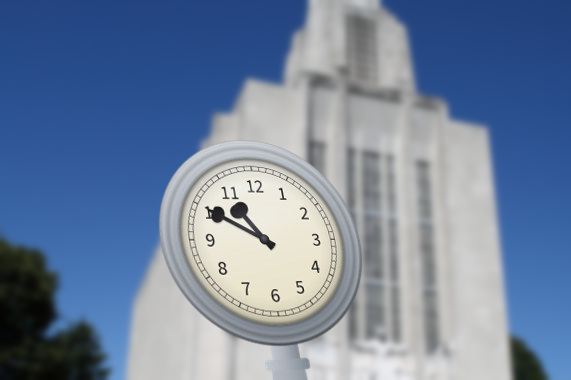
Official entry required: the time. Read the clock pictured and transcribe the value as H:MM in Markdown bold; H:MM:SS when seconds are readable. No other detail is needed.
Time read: **10:50**
